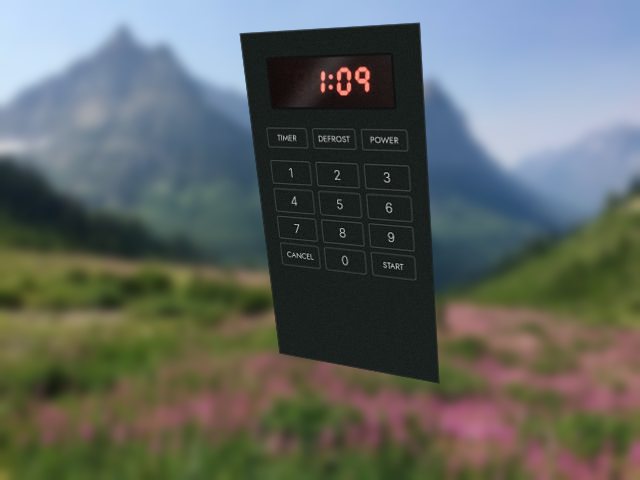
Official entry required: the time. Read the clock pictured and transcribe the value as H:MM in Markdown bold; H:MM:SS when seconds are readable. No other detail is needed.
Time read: **1:09**
